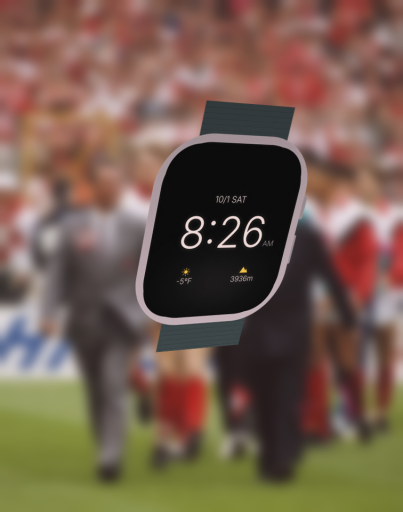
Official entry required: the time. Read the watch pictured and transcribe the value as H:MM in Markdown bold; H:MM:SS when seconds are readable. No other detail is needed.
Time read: **8:26**
